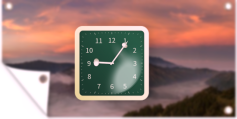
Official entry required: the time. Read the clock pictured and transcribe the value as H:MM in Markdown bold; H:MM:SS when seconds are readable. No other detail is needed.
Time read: **9:06**
